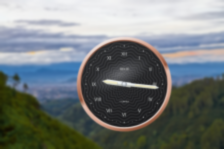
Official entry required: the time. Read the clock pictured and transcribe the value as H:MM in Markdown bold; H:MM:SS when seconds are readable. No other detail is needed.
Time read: **9:16**
